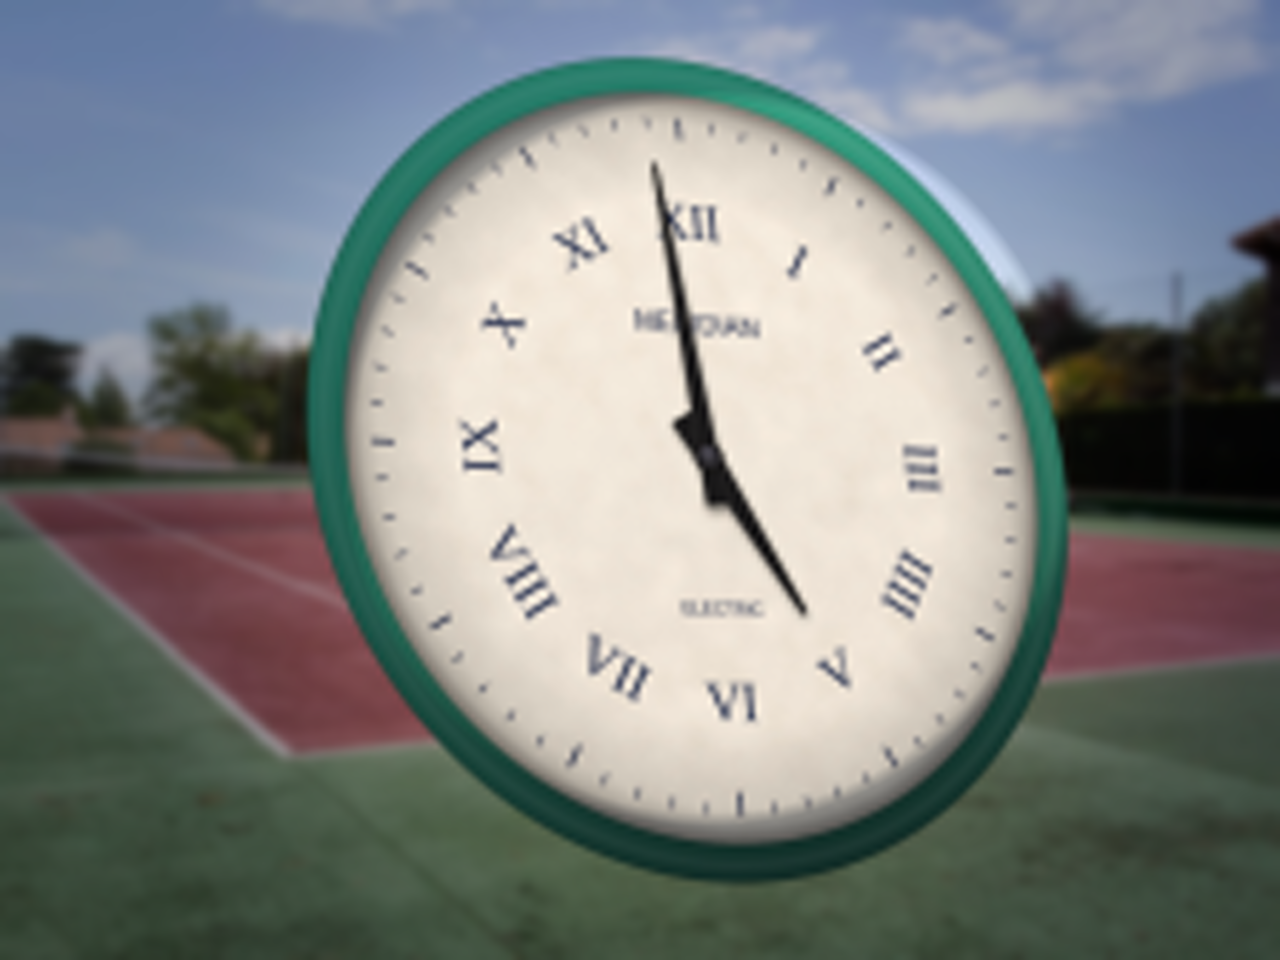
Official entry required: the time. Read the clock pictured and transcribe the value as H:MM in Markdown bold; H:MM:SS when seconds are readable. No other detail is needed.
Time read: **4:59**
